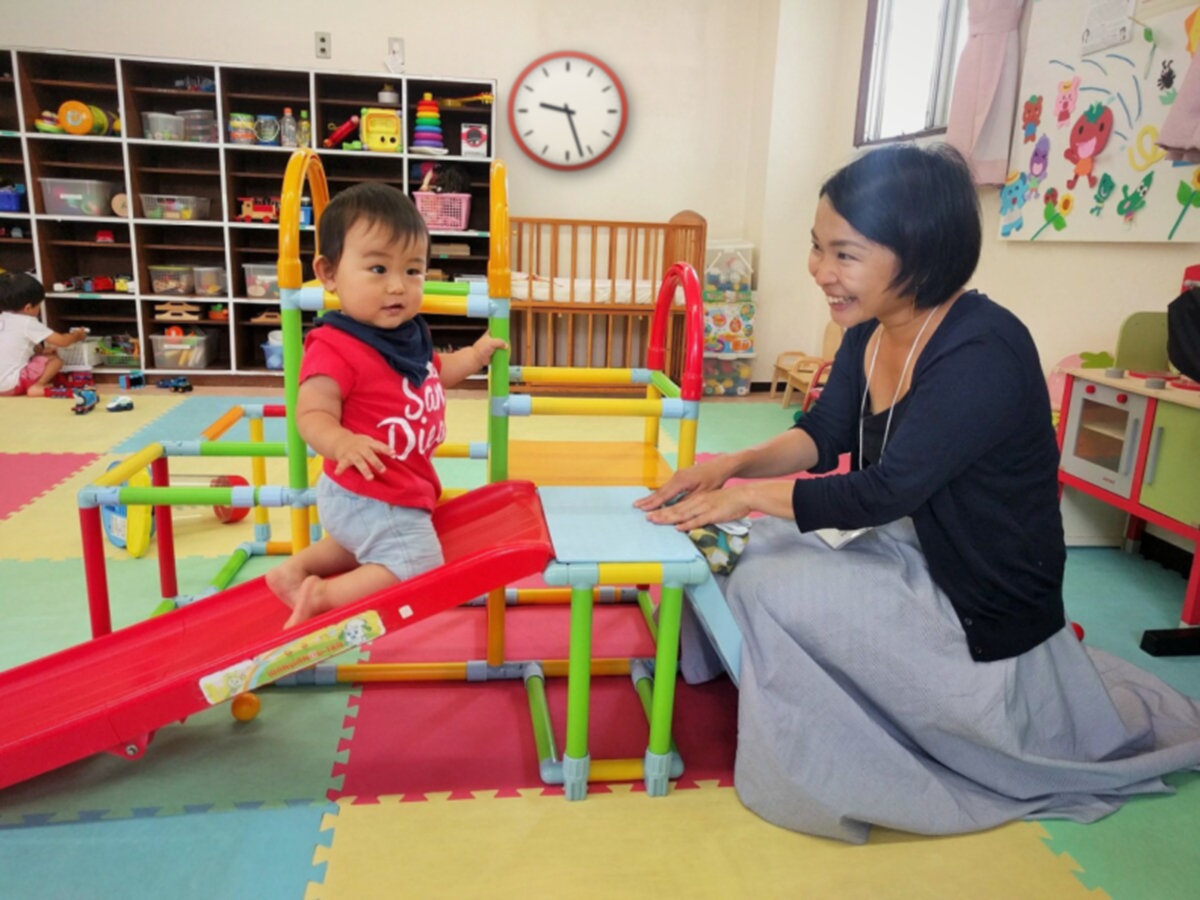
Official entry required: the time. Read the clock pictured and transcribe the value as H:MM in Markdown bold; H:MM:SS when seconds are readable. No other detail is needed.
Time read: **9:27**
